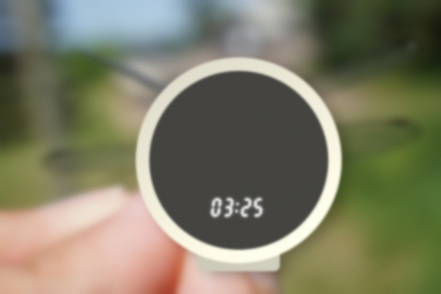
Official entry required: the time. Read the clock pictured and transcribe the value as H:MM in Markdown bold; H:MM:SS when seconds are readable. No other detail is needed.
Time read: **3:25**
